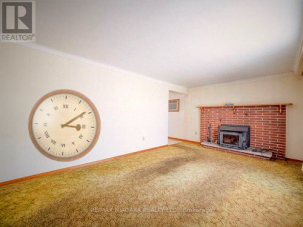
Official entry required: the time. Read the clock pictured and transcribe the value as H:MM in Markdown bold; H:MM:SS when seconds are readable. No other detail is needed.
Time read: **3:09**
